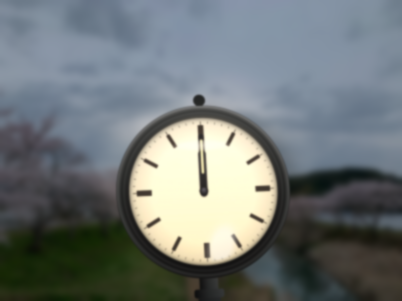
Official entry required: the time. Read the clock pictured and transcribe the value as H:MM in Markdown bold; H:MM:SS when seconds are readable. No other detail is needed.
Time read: **12:00**
